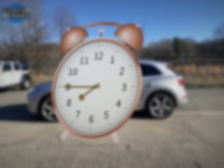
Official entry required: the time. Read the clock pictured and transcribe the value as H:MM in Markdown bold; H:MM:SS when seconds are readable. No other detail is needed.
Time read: **7:45**
